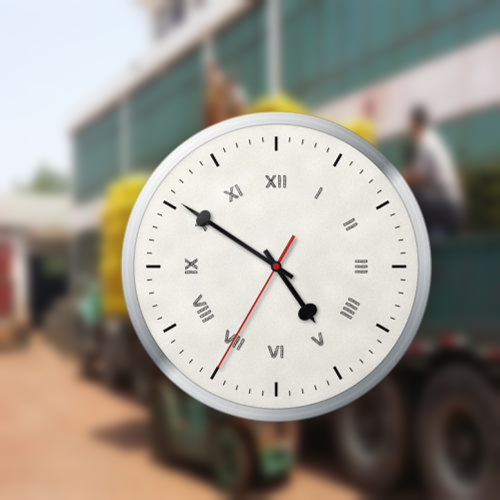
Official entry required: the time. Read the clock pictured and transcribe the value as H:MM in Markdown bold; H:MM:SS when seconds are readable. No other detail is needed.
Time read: **4:50:35**
